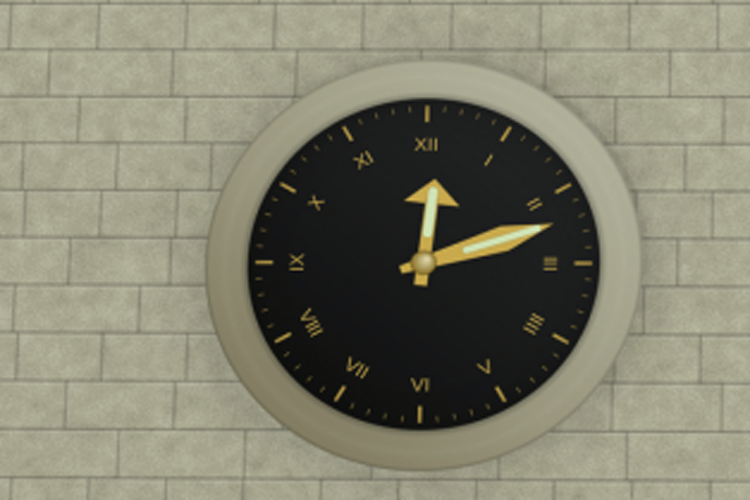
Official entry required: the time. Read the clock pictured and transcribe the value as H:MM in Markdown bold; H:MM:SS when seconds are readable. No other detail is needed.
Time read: **12:12**
